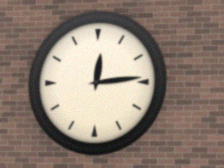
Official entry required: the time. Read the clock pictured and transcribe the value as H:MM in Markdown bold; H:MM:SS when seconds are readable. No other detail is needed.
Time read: **12:14**
